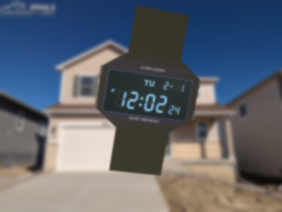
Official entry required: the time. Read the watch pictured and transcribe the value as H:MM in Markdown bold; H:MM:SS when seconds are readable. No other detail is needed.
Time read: **12:02**
